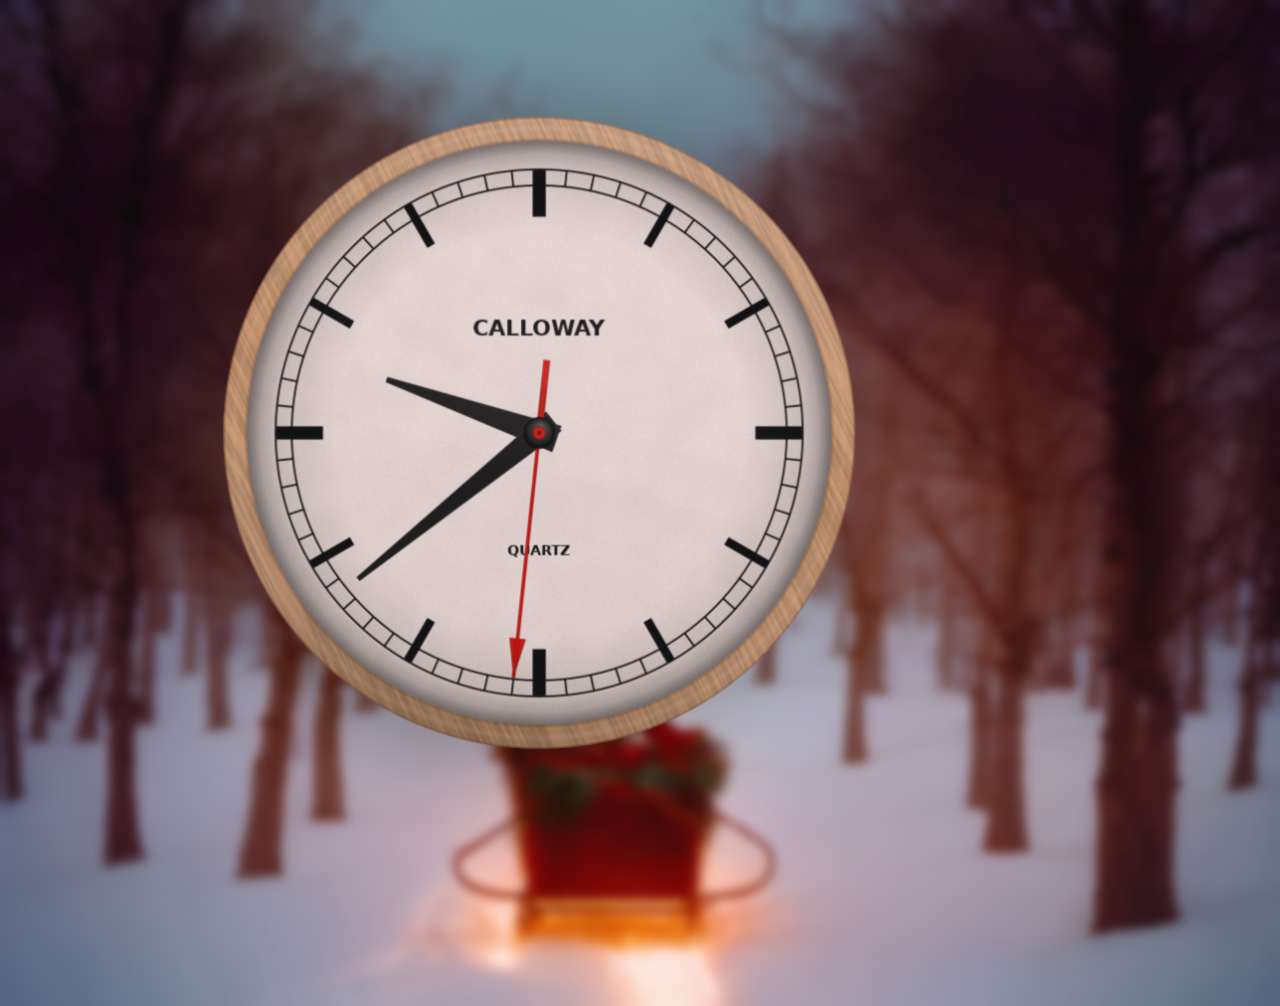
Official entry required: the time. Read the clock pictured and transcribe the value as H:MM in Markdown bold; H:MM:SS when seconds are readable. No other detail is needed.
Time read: **9:38:31**
